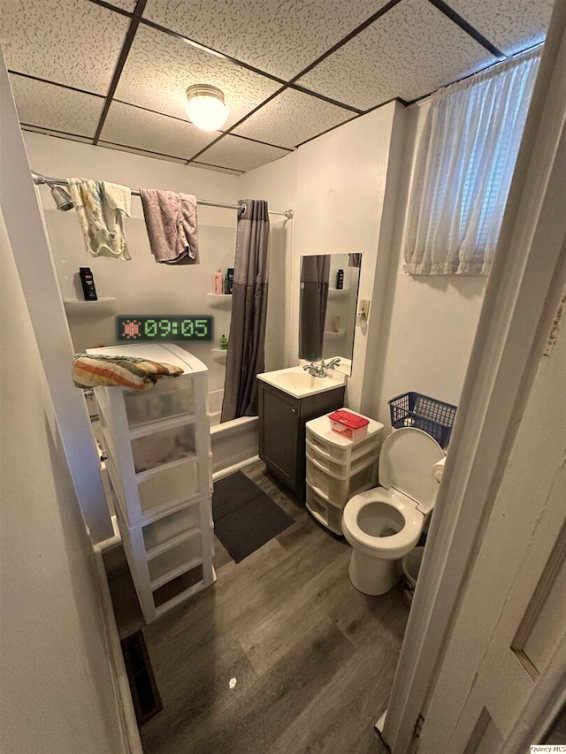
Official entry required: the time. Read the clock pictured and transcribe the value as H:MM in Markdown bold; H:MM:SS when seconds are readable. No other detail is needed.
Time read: **9:05**
